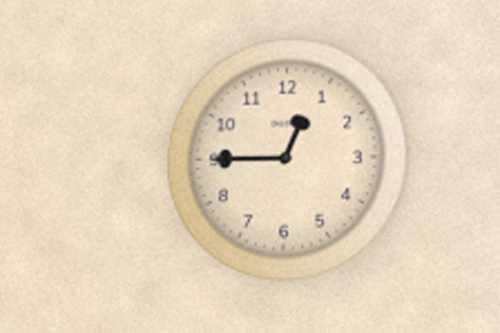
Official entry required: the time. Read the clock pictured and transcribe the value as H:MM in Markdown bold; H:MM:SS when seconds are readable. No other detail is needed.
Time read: **12:45**
